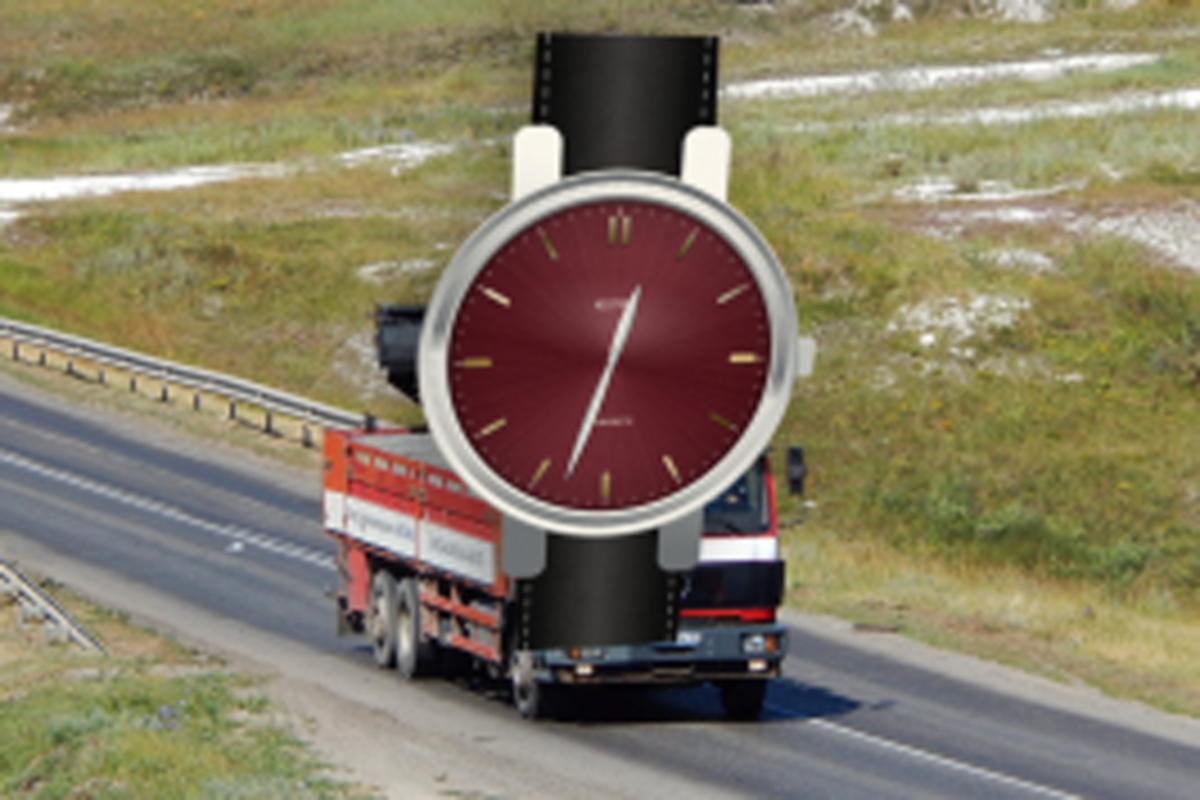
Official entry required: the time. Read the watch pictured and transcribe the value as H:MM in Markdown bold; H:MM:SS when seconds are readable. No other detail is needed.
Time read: **12:33**
